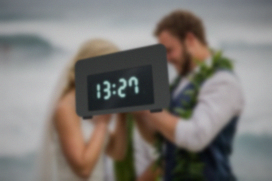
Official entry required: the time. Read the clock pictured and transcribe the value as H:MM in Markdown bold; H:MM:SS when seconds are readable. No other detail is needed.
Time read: **13:27**
